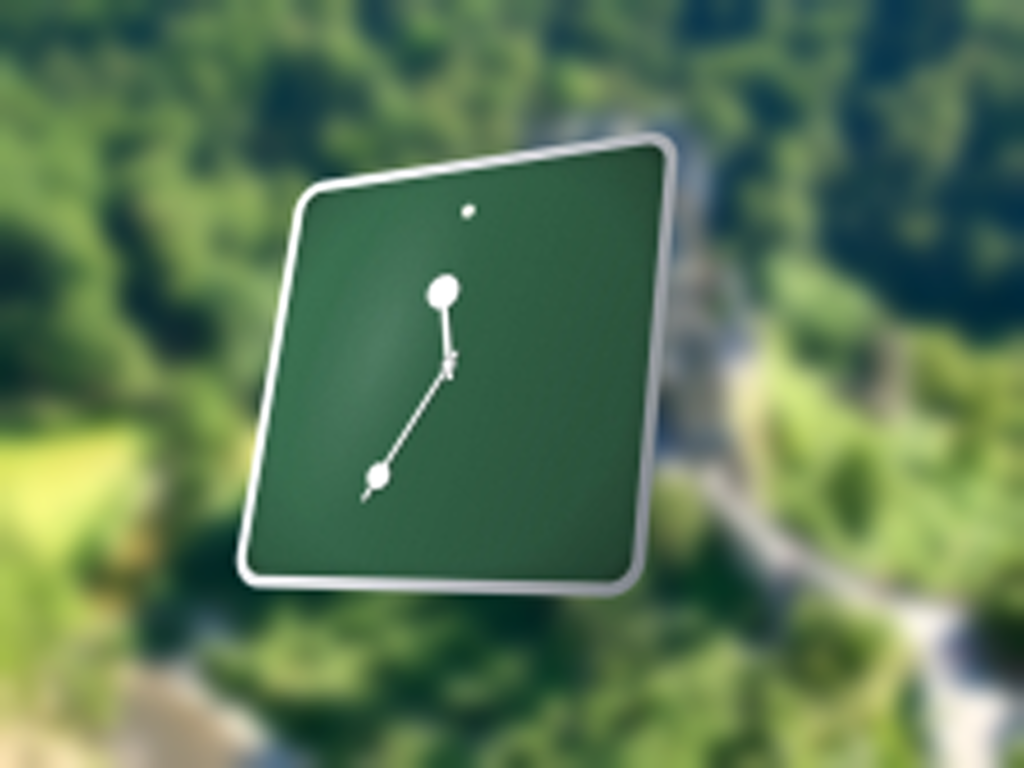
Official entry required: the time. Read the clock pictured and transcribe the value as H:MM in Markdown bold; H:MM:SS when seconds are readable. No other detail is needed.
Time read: **11:35**
